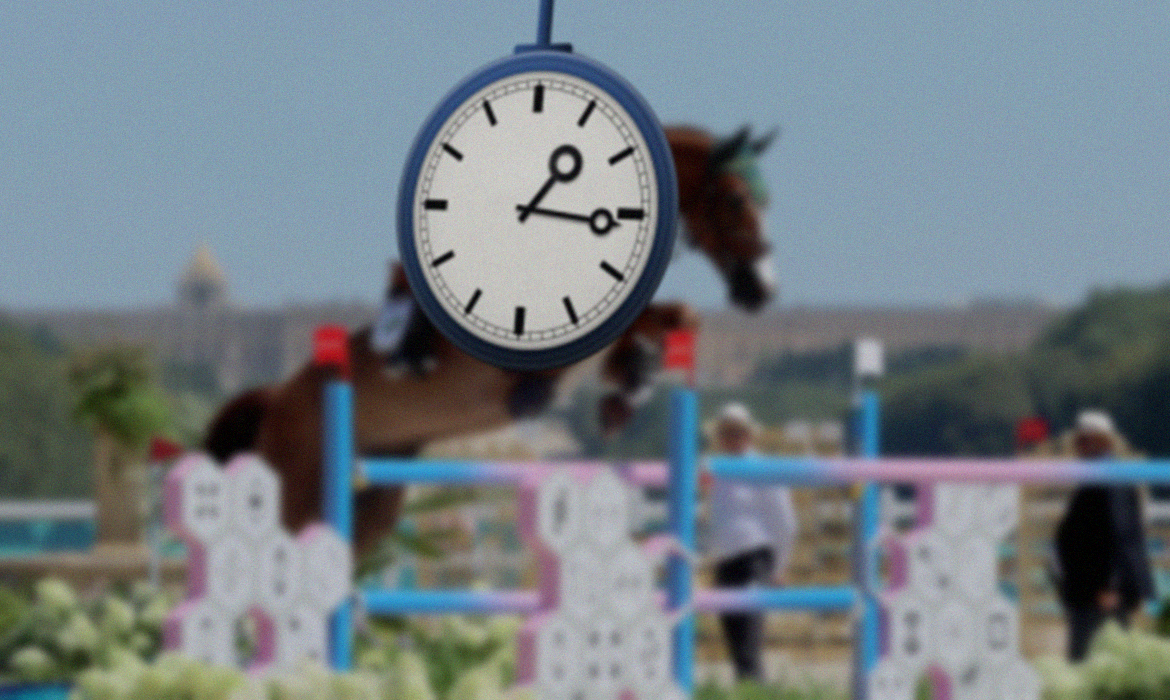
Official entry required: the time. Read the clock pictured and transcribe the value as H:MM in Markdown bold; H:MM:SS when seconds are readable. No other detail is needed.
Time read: **1:16**
